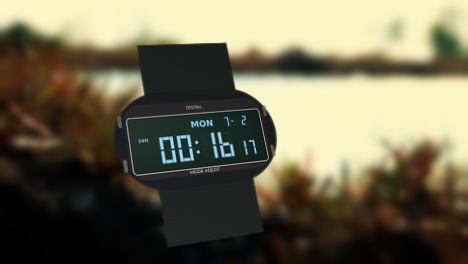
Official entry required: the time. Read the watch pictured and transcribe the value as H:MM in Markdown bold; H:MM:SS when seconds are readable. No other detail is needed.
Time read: **0:16:17**
